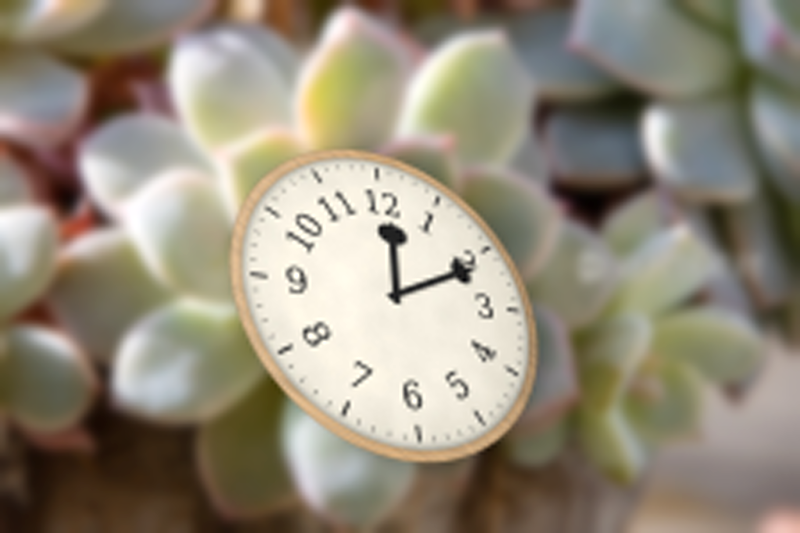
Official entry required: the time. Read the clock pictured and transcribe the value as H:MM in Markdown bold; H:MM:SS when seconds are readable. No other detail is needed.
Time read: **12:11**
